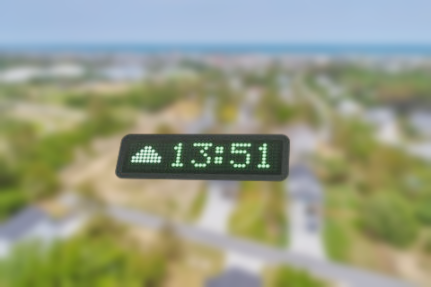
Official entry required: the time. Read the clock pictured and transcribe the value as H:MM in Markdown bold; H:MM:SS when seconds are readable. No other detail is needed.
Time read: **13:51**
